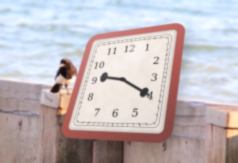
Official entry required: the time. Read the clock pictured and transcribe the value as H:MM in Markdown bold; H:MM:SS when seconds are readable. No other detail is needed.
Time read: **9:20**
